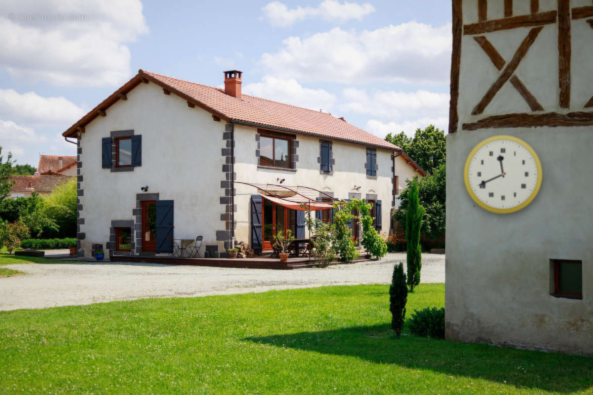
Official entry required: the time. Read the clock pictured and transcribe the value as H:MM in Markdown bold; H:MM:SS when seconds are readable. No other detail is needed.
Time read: **11:41**
